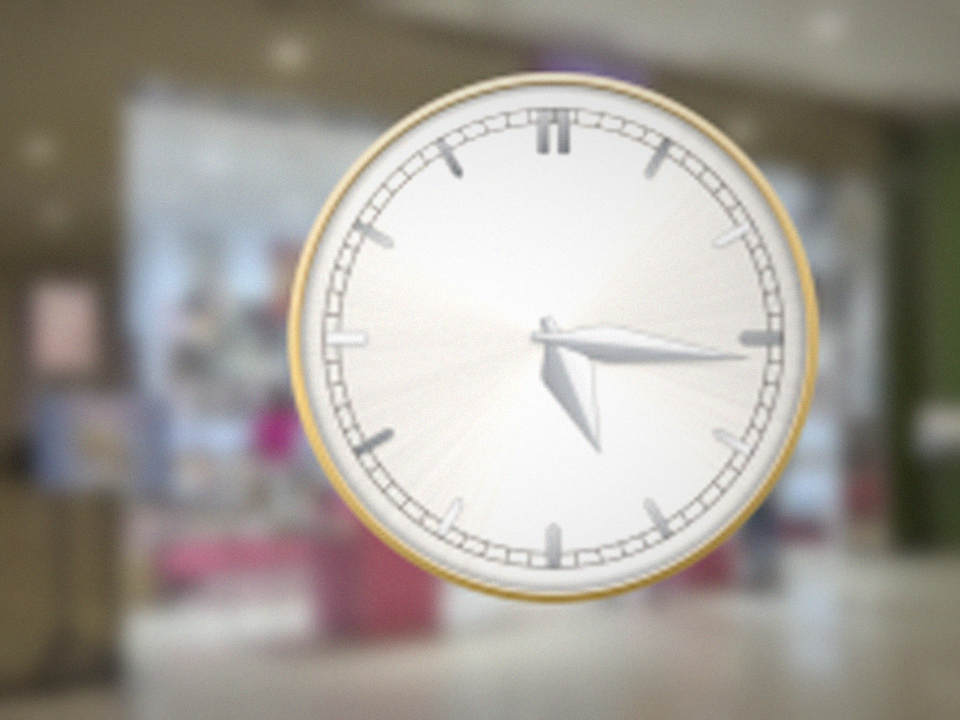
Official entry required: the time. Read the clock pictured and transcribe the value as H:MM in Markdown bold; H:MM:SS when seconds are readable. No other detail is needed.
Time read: **5:16**
